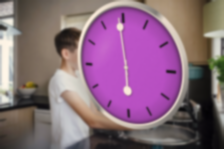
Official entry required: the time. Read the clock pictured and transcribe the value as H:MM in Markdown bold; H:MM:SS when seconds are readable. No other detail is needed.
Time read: **5:59**
